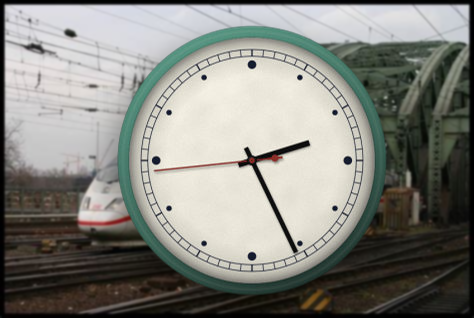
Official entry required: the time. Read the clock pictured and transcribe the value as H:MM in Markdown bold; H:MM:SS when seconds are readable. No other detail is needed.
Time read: **2:25:44**
